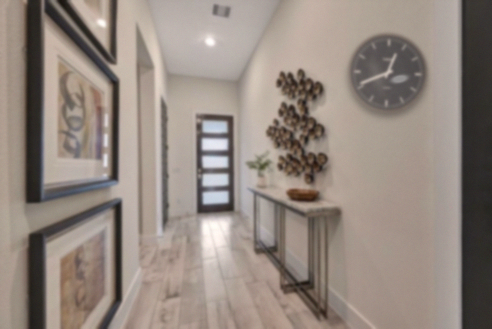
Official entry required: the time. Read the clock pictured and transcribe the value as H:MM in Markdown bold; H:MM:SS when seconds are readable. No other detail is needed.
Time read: **12:41**
